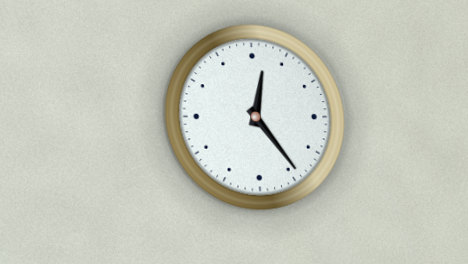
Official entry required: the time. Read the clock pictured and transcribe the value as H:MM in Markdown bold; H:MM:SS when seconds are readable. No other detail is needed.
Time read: **12:24**
